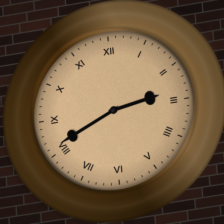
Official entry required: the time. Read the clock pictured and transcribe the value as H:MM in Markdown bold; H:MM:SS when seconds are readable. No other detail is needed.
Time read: **2:41**
